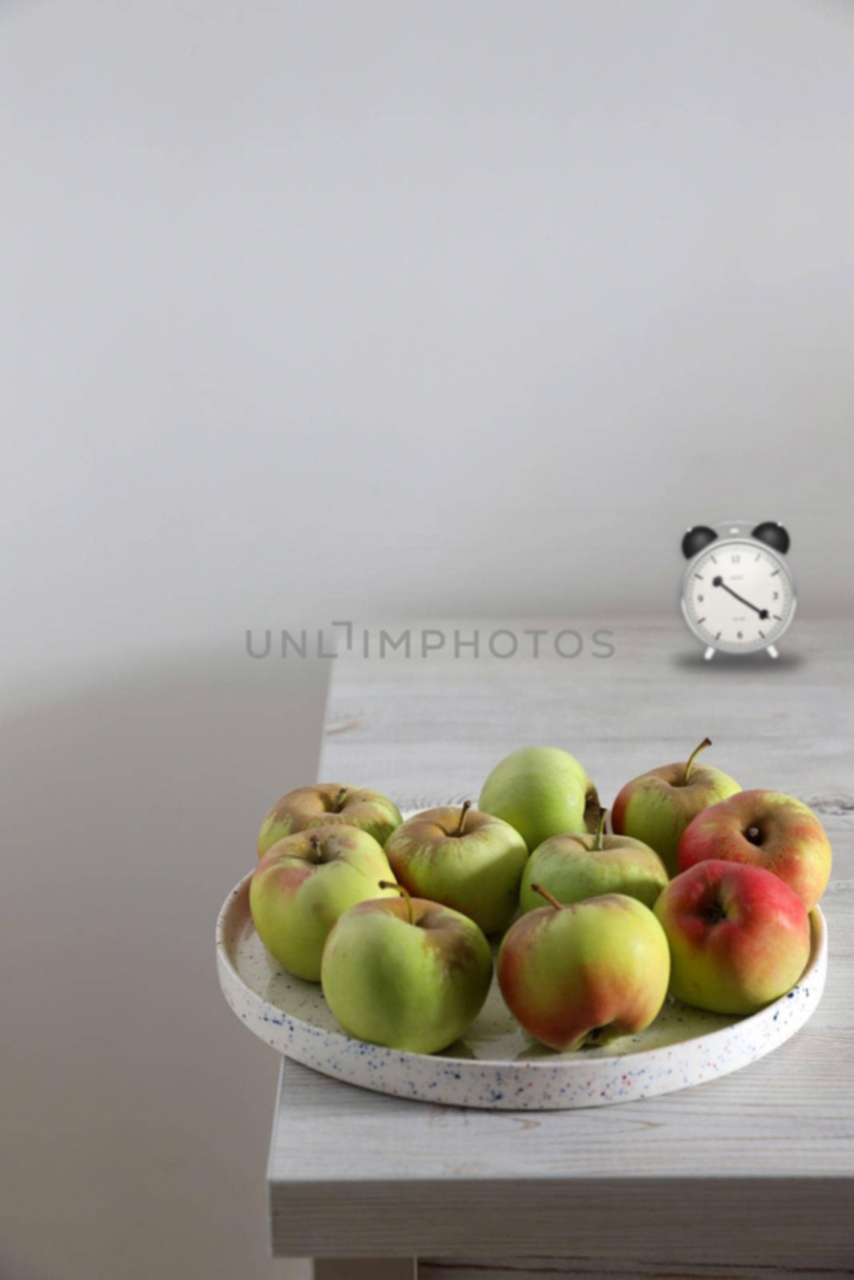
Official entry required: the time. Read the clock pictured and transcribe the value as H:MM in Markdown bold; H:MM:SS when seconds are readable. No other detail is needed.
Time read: **10:21**
